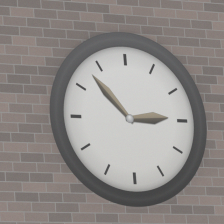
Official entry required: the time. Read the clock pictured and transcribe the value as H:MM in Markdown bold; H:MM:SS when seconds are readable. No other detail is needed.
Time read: **2:53**
